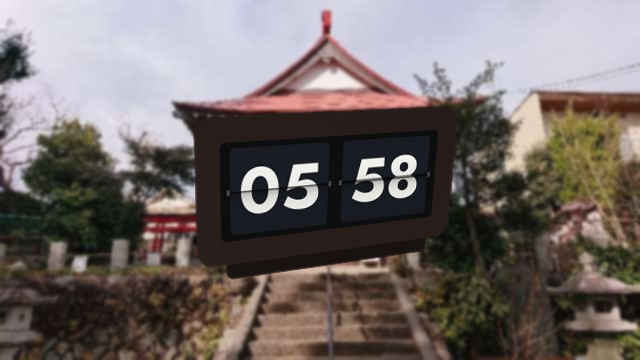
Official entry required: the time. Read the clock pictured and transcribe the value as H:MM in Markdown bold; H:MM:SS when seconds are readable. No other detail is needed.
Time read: **5:58**
